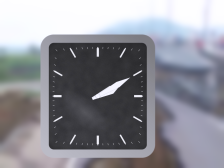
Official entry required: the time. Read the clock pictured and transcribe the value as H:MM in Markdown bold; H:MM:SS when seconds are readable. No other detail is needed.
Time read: **2:10**
